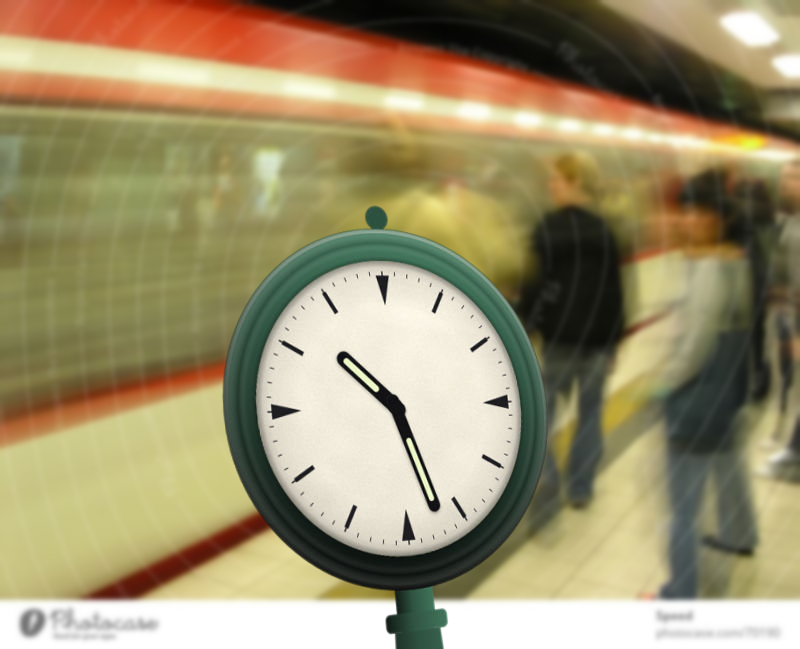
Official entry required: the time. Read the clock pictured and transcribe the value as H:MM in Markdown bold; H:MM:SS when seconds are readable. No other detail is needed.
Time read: **10:27**
